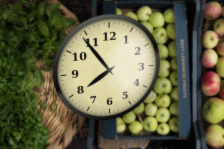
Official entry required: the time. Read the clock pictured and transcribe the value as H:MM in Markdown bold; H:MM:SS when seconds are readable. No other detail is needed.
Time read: **7:54**
